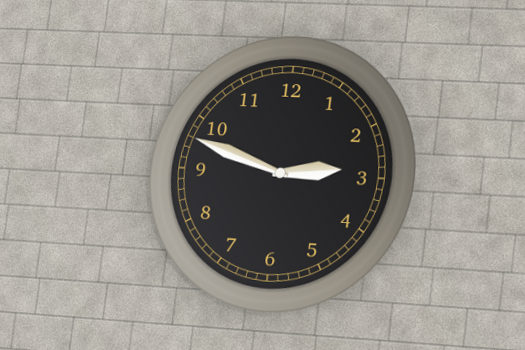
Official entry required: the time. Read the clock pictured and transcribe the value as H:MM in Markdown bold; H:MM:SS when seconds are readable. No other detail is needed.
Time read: **2:48**
